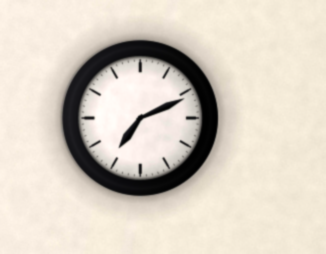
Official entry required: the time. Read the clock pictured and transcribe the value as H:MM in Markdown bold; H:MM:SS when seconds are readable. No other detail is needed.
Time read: **7:11**
